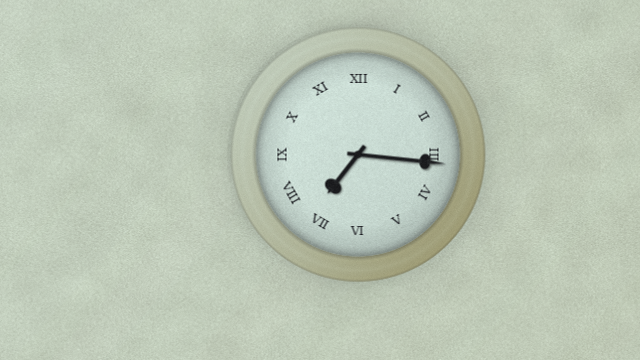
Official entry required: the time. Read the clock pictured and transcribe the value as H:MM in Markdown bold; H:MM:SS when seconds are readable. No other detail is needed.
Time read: **7:16**
